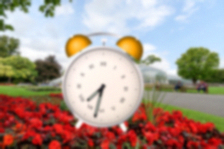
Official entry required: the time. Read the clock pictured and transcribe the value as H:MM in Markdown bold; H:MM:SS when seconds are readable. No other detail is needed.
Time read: **7:32**
